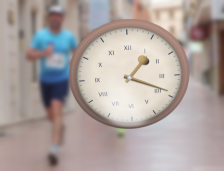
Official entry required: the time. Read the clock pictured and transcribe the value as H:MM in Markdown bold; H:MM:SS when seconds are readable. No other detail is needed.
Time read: **1:19**
